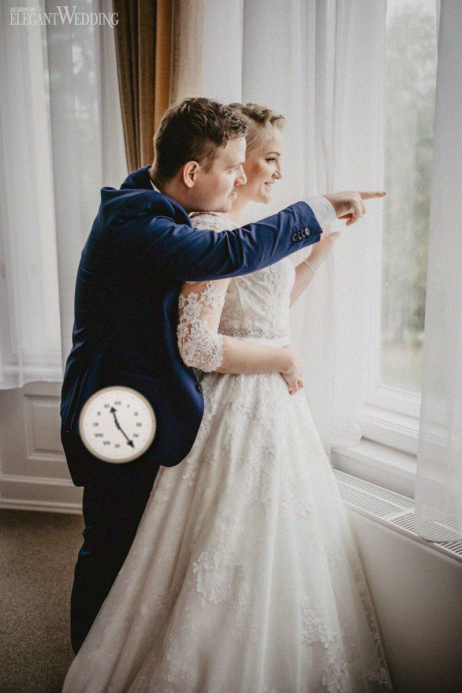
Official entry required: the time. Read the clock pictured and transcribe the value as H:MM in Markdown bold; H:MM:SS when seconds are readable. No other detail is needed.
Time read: **11:24**
